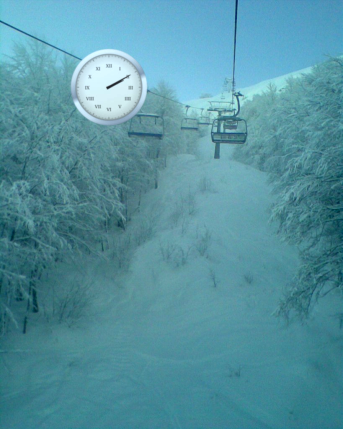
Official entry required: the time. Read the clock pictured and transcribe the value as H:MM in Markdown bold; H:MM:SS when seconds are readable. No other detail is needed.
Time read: **2:10**
